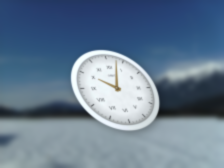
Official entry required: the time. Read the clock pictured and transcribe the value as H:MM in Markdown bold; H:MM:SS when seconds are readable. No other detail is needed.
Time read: **10:03**
